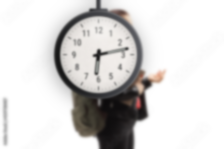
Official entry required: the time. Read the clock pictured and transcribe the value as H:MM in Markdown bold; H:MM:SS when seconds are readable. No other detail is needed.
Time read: **6:13**
